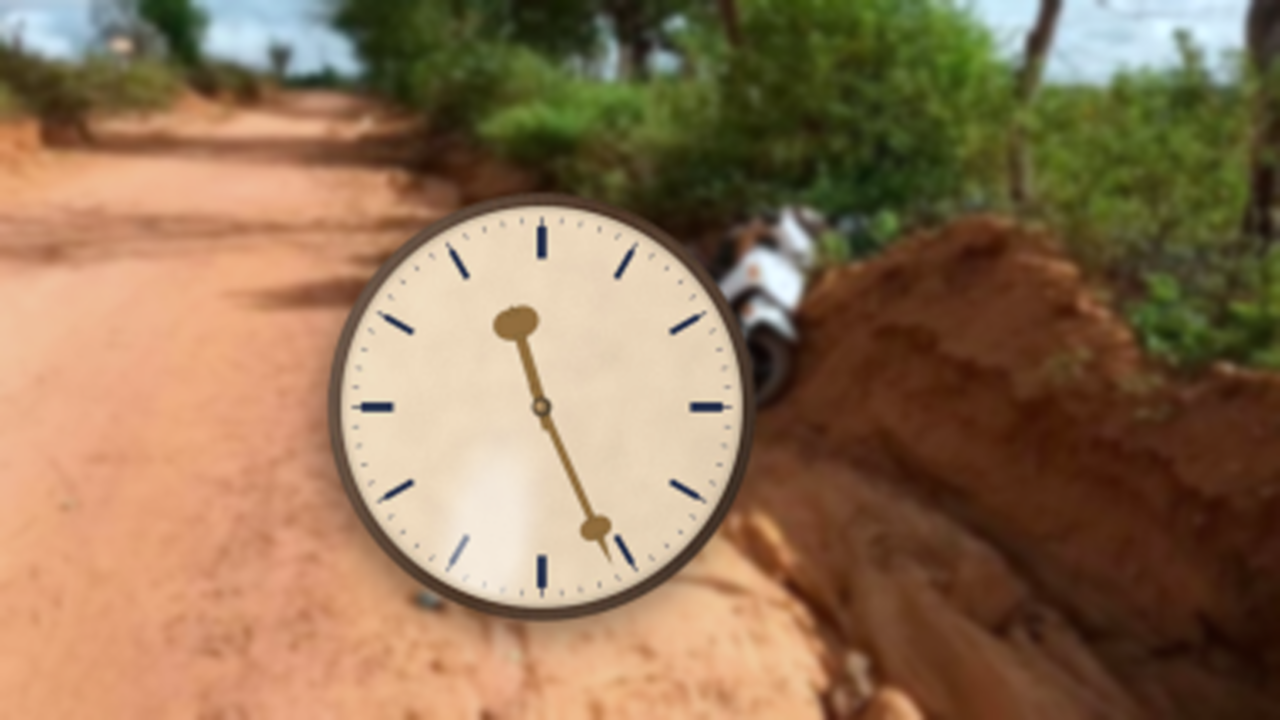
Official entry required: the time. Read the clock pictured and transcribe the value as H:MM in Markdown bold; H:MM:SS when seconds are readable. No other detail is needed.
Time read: **11:26**
